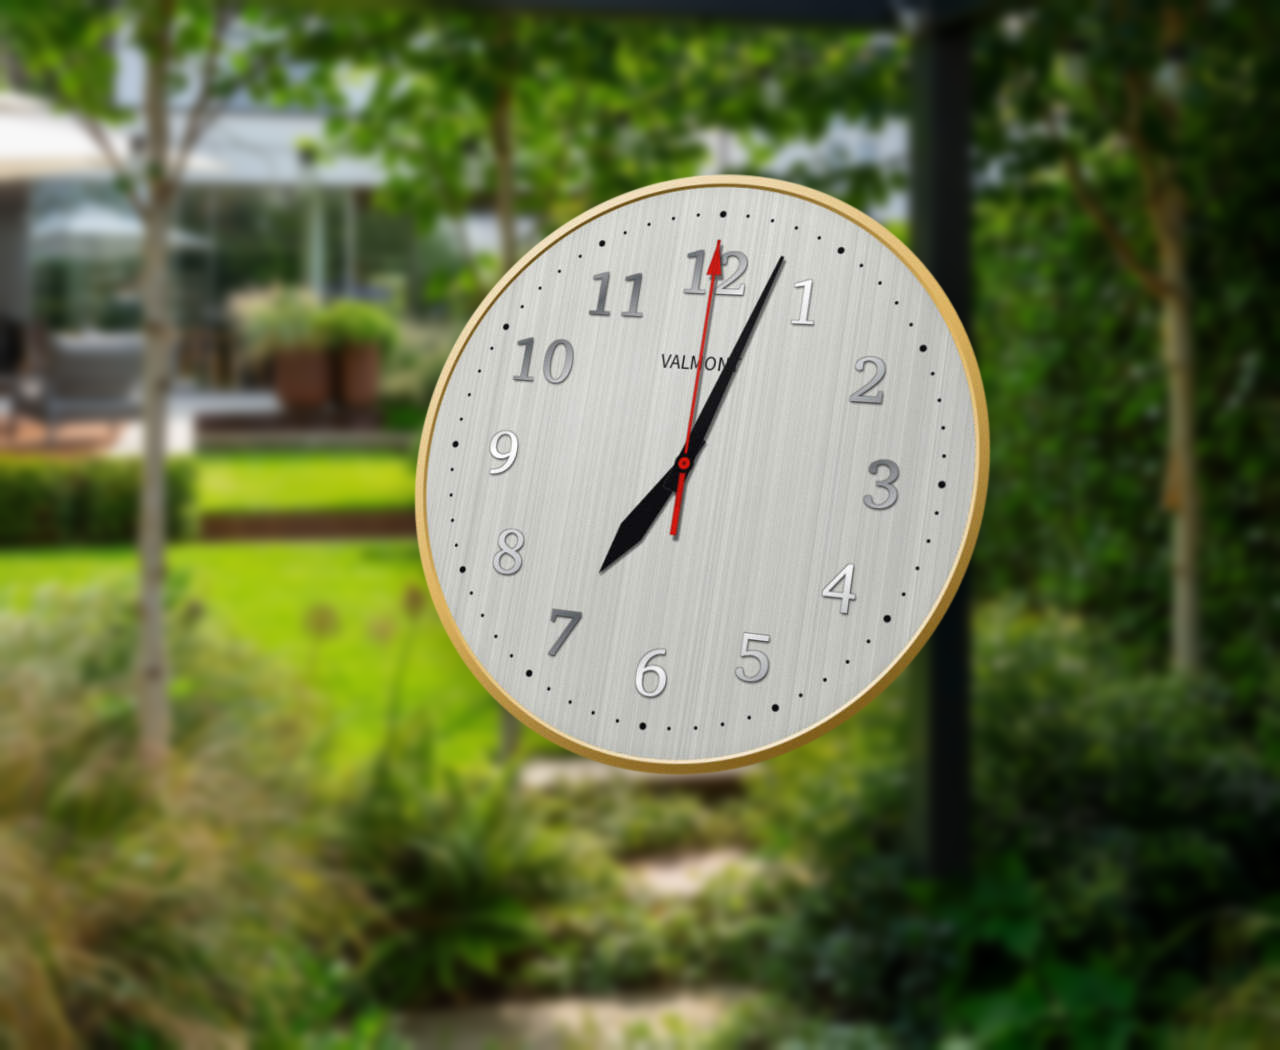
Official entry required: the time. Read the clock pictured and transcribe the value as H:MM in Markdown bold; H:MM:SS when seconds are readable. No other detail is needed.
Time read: **7:03:00**
